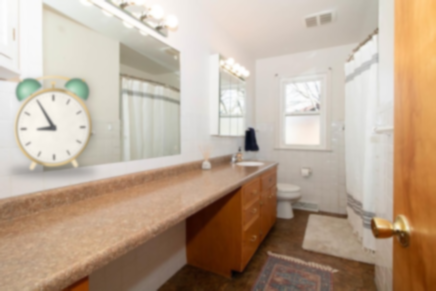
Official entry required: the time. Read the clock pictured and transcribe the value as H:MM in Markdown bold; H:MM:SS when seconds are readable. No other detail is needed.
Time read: **8:55**
